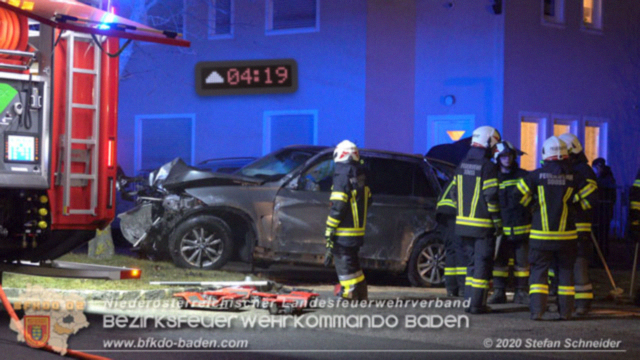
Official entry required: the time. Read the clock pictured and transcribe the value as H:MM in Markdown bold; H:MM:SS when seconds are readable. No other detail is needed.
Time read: **4:19**
